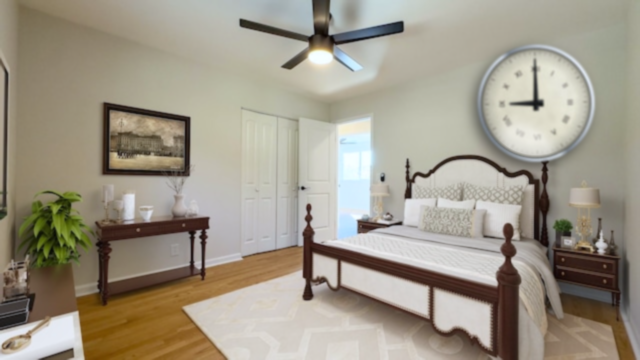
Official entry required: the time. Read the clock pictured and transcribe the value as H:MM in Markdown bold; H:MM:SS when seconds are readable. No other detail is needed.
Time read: **9:00**
